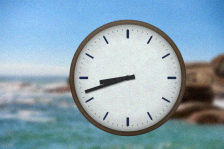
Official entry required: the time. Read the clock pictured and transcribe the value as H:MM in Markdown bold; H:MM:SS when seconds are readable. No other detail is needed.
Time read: **8:42**
